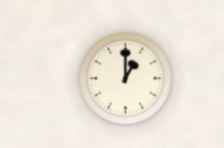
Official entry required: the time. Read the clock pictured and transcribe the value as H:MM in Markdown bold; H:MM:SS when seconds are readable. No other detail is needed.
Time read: **1:00**
